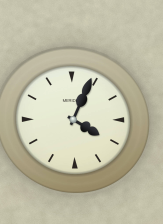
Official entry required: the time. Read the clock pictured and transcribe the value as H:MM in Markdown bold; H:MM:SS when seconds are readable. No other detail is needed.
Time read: **4:04**
